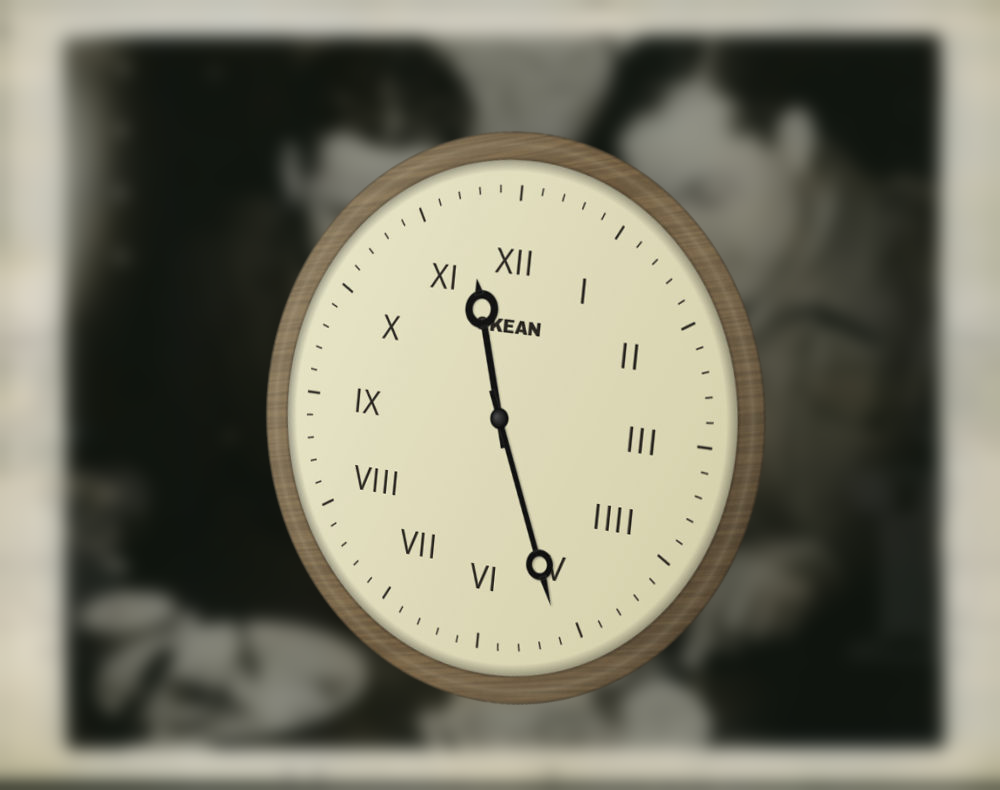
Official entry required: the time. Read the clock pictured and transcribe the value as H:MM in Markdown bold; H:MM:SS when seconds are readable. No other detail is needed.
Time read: **11:26**
